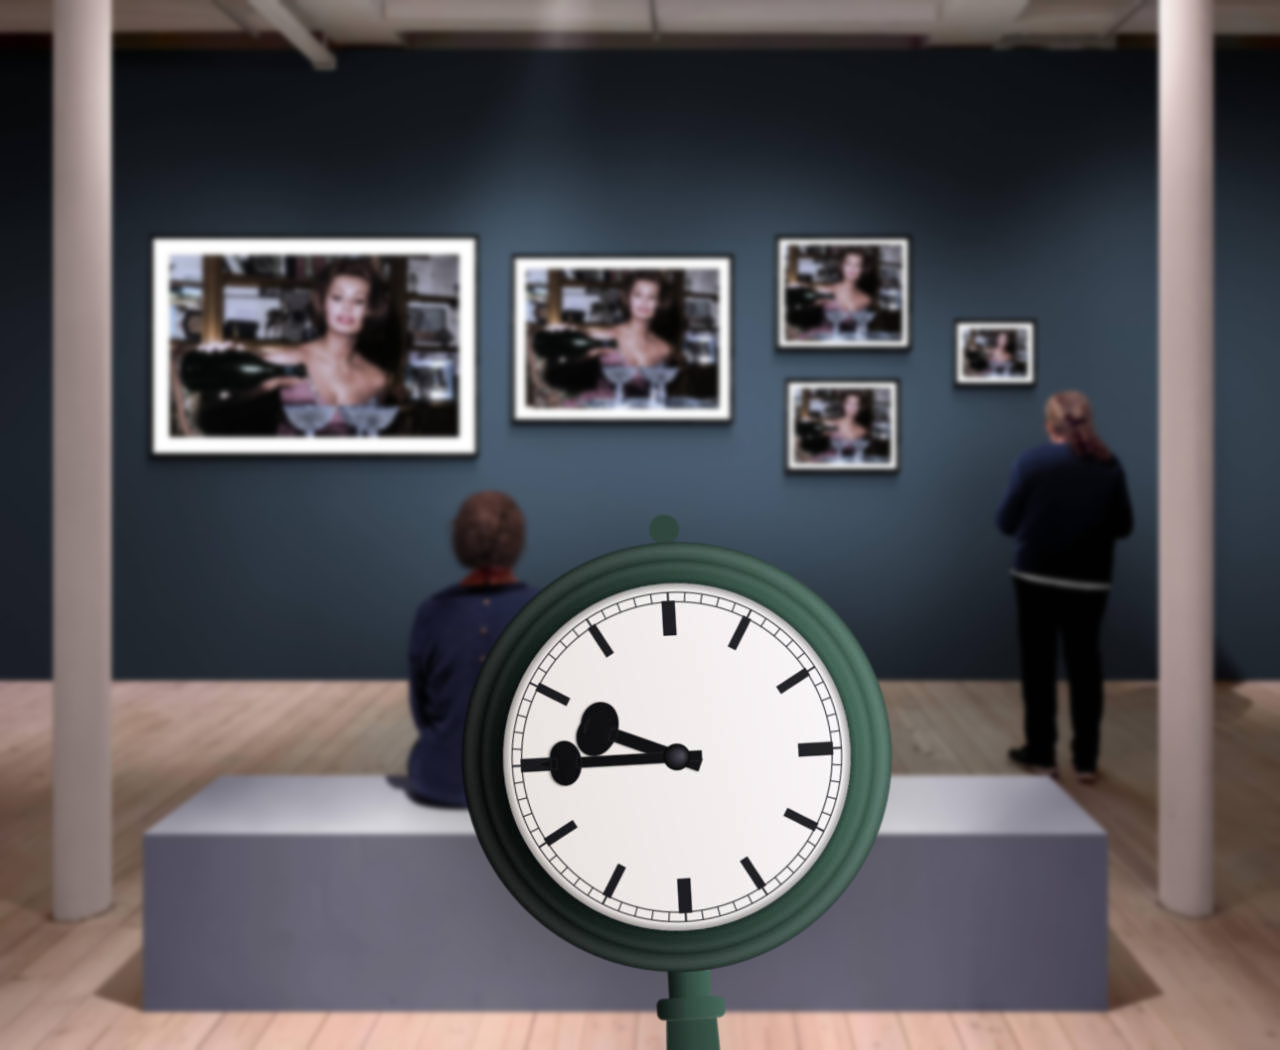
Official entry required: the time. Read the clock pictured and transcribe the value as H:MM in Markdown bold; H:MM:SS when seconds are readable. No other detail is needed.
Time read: **9:45**
